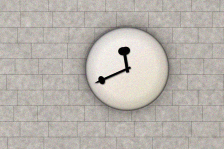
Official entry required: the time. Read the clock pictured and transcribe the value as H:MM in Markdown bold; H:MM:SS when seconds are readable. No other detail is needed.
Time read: **11:41**
